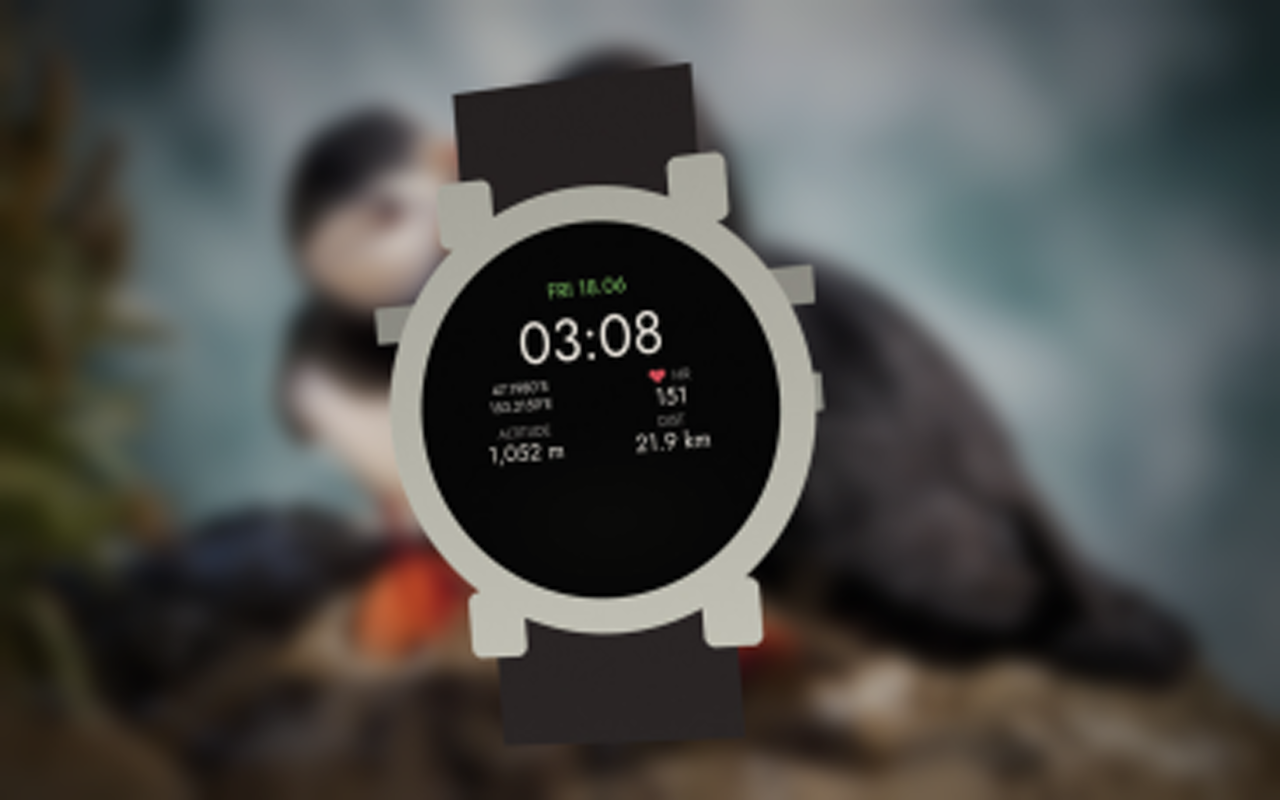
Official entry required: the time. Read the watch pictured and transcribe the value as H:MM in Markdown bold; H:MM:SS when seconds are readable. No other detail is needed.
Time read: **3:08**
